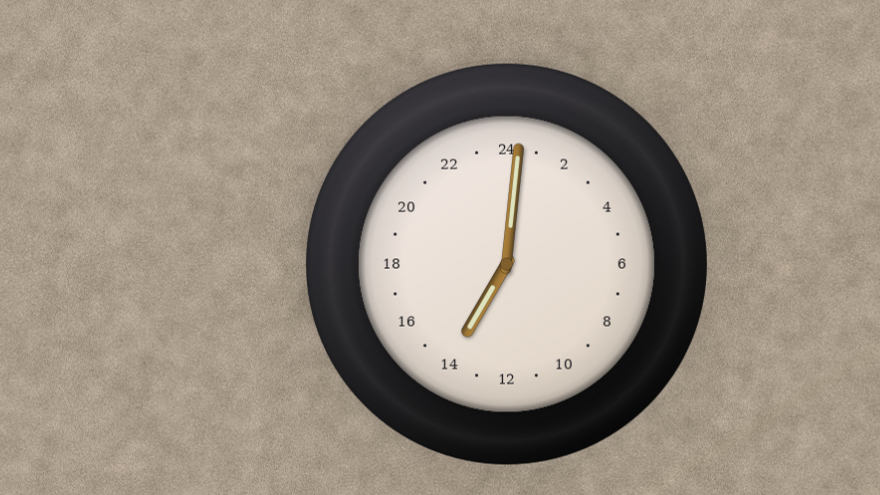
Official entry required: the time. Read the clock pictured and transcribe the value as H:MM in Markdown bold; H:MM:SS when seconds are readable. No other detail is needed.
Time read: **14:01**
